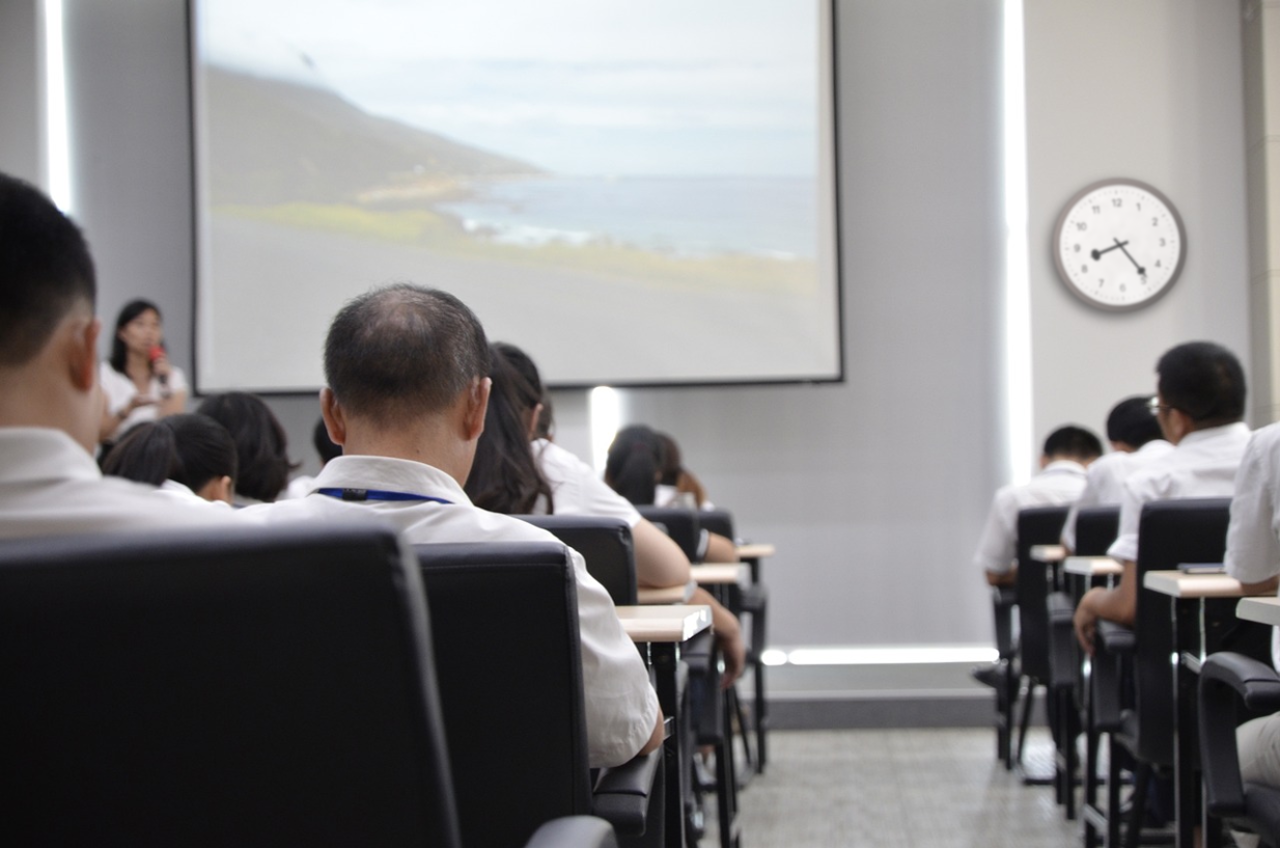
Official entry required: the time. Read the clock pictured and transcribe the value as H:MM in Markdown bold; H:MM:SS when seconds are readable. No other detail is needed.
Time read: **8:24**
